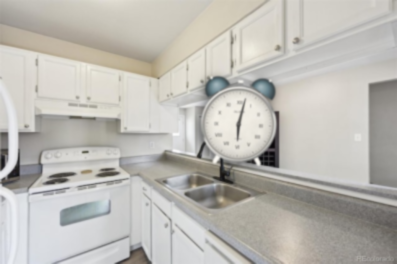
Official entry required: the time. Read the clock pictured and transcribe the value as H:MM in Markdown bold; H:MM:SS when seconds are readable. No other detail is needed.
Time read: **6:02**
